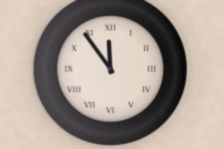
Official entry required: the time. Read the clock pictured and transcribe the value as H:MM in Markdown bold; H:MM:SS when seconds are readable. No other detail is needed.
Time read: **11:54**
